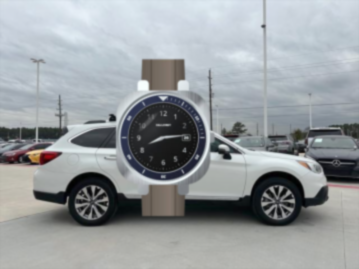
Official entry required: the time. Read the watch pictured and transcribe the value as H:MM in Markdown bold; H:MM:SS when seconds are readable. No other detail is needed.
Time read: **8:14**
